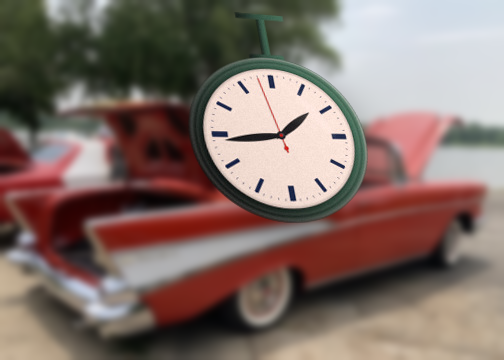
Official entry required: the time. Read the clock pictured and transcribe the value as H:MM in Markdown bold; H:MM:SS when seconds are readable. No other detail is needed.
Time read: **1:43:58**
